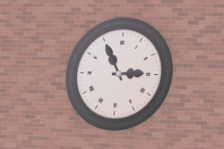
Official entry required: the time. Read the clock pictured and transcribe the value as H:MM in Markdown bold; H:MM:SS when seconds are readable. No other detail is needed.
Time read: **2:55**
